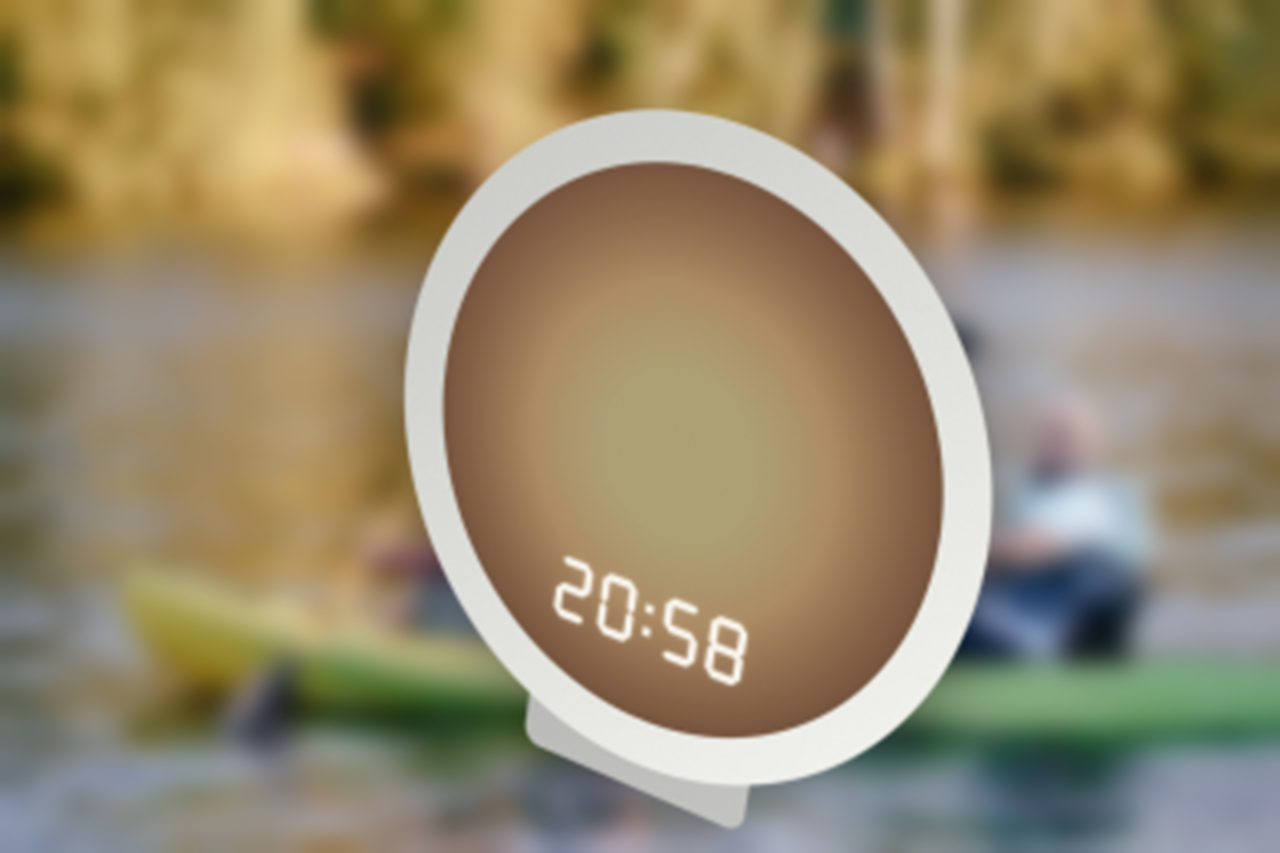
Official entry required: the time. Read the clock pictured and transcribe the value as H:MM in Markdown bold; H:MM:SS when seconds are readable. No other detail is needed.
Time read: **20:58**
